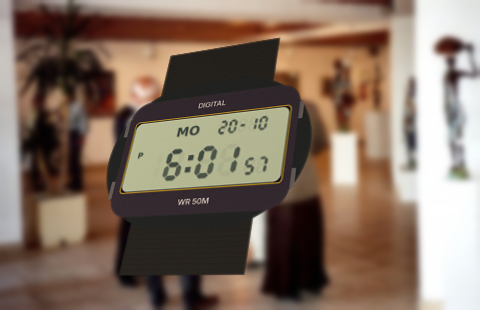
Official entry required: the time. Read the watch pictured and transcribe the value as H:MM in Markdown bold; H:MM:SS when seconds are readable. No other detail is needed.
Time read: **6:01:57**
